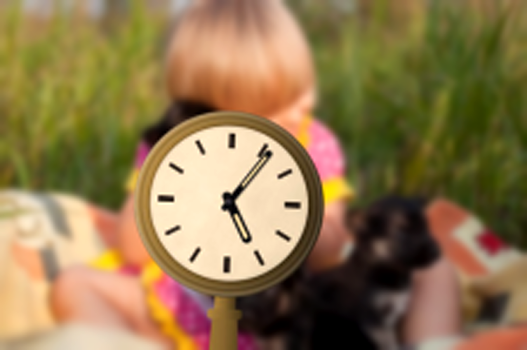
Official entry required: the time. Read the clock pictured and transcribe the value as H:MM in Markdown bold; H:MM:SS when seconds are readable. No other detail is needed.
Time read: **5:06**
